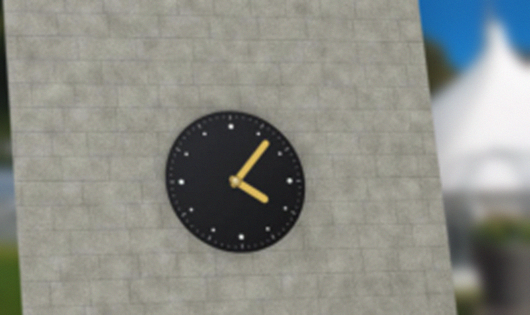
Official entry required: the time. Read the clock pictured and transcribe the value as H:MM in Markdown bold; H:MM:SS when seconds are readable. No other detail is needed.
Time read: **4:07**
